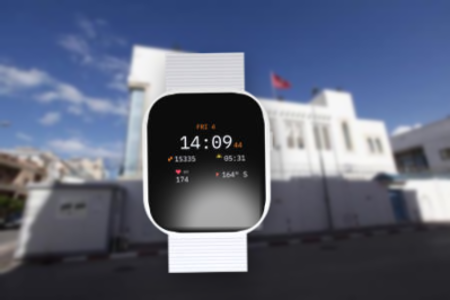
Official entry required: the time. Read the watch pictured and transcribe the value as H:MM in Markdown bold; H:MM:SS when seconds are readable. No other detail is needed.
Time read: **14:09**
